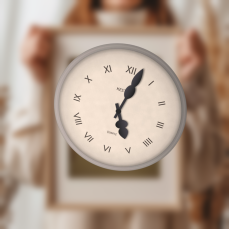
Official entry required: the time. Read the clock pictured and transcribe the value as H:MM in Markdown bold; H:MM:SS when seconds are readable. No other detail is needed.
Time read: **5:02**
